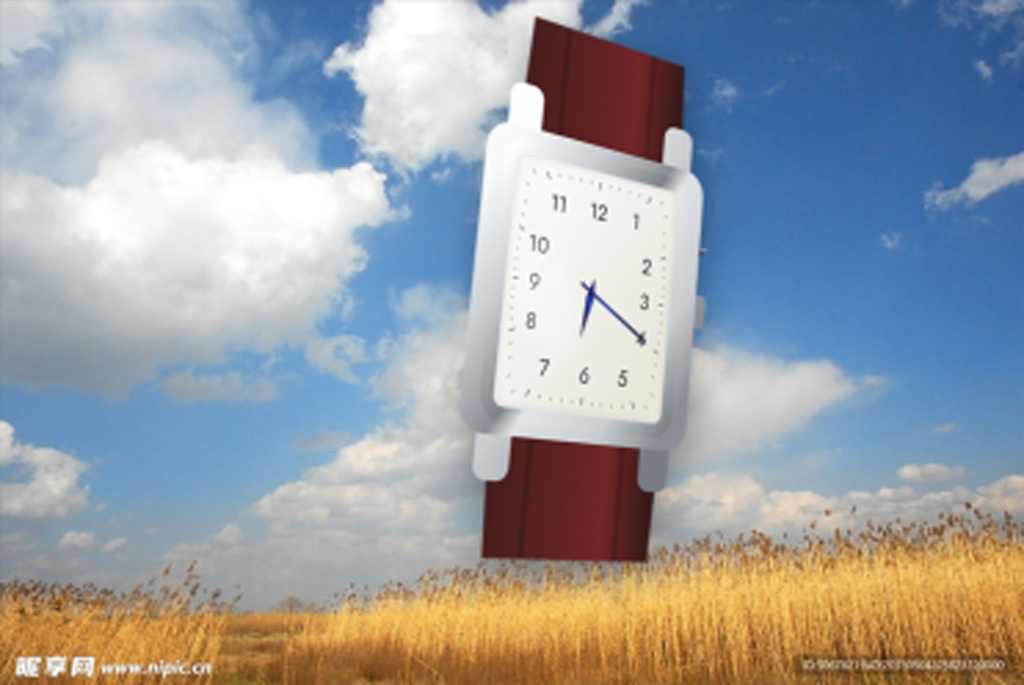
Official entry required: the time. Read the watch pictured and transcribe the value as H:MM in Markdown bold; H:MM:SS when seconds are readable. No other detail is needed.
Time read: **6:20**
